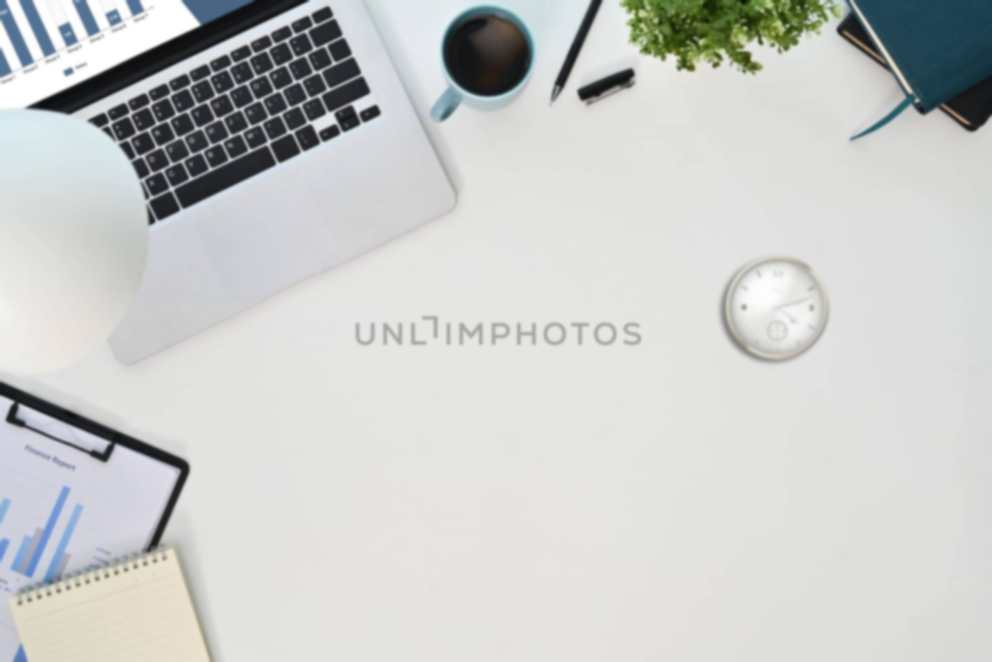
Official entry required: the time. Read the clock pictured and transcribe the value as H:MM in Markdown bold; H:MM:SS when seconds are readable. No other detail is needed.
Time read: **4:12**
